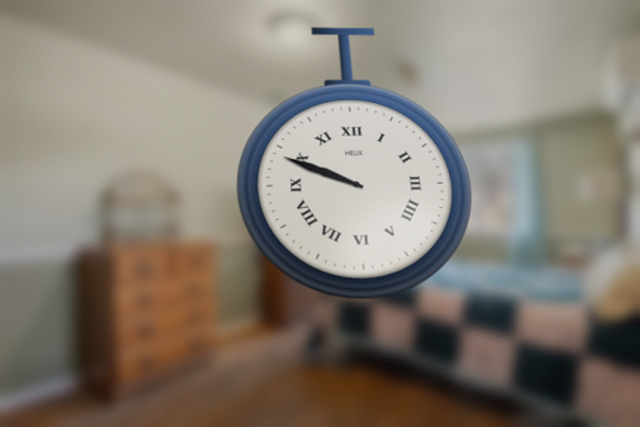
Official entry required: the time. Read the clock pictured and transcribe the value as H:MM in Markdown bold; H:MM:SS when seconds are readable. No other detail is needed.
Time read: **9:49**
